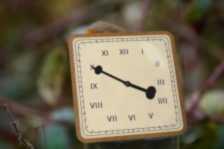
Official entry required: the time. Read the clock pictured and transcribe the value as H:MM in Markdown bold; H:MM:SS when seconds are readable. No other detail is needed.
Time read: **3:50**
